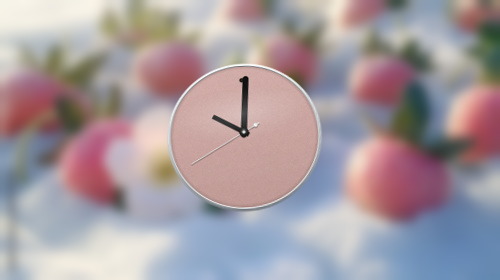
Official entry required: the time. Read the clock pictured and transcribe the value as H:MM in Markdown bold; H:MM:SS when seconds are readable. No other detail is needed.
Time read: **10:00:40**
